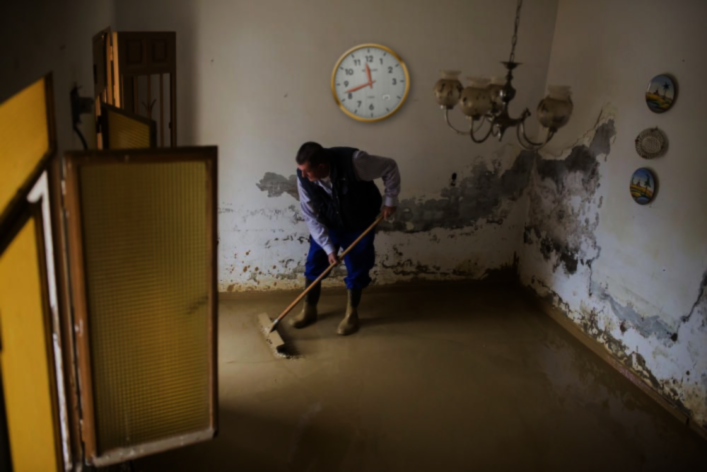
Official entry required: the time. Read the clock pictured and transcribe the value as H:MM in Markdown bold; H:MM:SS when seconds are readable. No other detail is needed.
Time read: **11:42**
